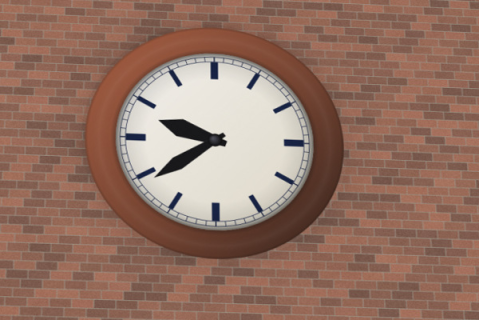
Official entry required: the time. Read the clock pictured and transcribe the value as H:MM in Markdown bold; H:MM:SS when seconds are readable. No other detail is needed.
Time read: **9:39**
